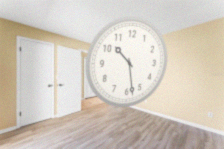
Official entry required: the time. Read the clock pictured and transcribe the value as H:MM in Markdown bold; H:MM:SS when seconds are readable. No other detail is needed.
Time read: **10:28**
